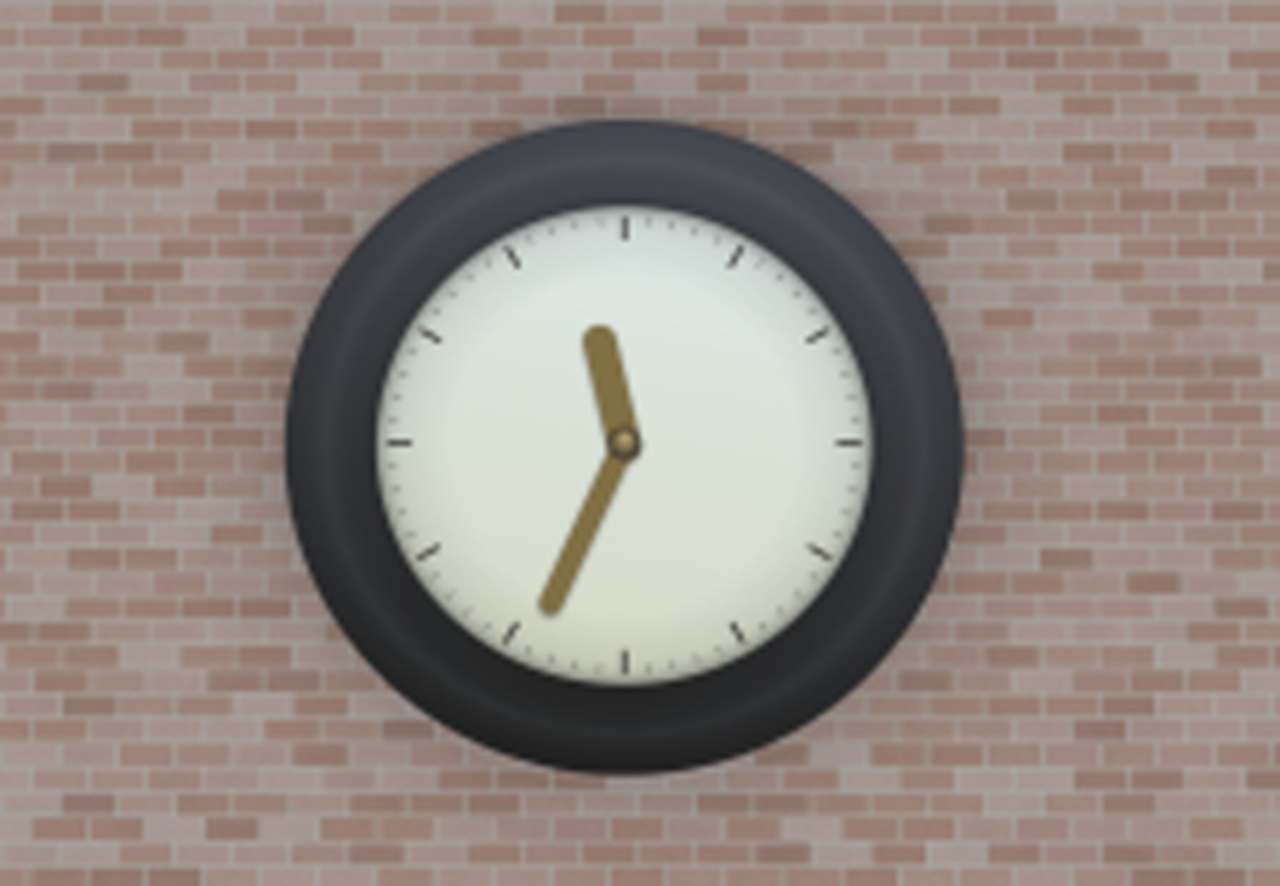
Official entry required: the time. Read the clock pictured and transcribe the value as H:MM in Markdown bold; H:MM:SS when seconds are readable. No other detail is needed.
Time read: **11:34**
